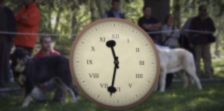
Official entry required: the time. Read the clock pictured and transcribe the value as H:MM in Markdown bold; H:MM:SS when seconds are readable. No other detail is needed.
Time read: **11:32**
